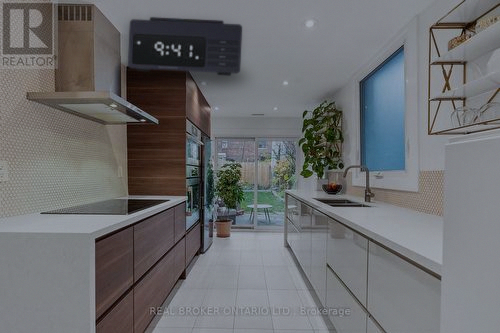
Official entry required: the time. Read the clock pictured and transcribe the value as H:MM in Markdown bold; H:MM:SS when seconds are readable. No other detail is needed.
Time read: **9:41**
